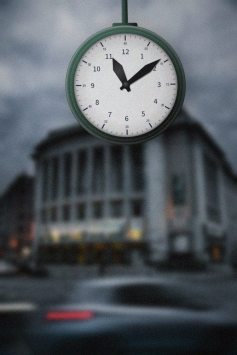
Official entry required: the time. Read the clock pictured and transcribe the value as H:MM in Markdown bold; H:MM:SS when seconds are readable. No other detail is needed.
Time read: **11:09**
